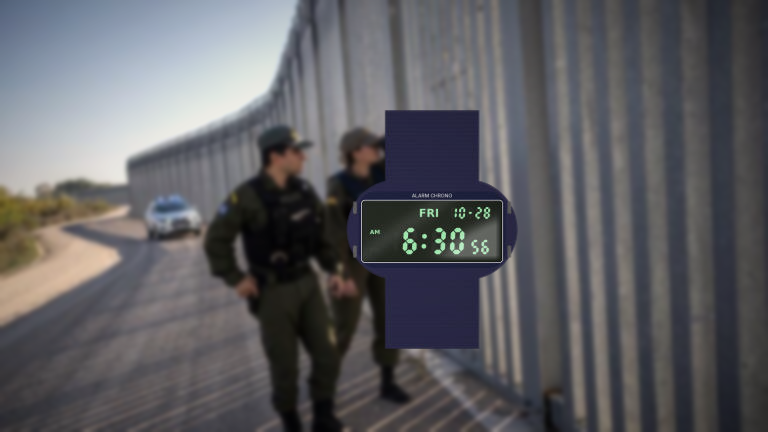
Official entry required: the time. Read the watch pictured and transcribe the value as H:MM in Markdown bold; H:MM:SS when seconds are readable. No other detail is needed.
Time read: **6:30:56**
